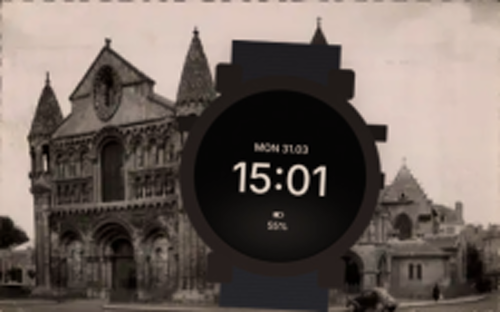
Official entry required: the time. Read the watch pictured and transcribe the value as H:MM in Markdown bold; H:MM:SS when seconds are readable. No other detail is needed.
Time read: **15:01**
